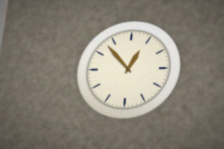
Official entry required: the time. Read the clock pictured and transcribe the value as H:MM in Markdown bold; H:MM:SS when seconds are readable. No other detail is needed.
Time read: **12:53**
